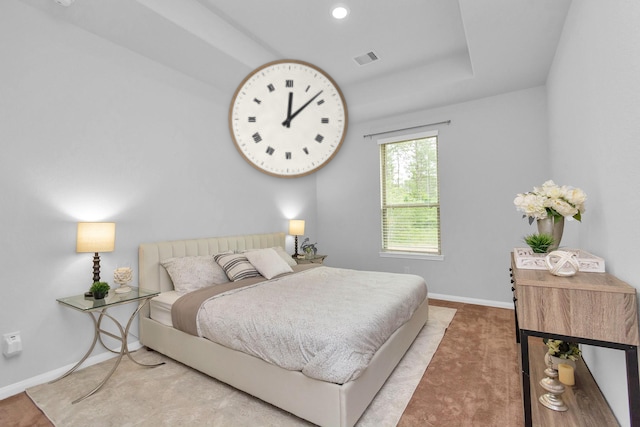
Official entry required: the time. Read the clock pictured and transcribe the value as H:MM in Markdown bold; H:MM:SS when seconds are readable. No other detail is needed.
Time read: **12:08**
